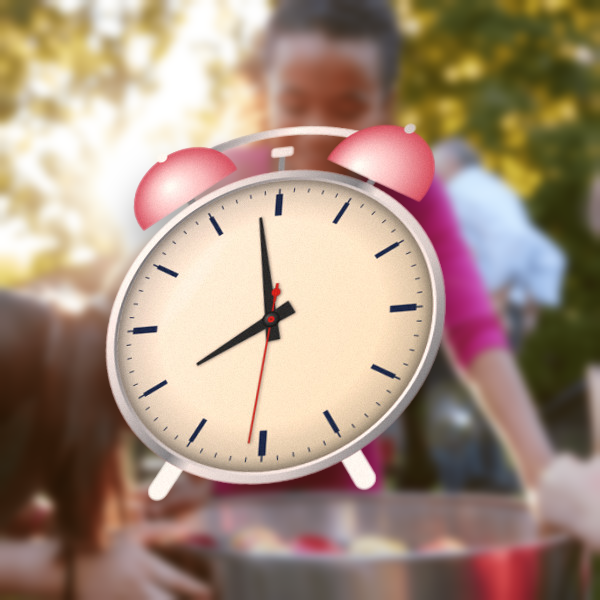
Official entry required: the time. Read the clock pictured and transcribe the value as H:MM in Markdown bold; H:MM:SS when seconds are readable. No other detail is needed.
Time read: **7:58:31**
